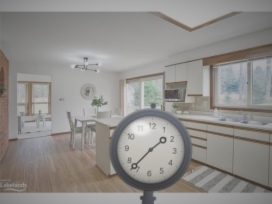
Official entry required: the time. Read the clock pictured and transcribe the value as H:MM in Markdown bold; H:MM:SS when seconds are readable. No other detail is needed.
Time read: **1:37**
